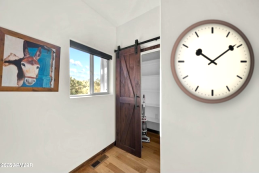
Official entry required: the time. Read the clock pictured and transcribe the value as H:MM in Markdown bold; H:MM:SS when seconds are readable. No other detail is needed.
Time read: **10:09**
